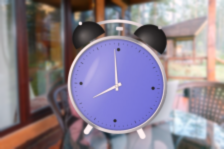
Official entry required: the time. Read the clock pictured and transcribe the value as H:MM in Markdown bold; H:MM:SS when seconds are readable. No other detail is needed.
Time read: **7:59**
